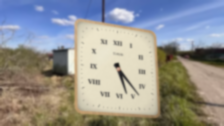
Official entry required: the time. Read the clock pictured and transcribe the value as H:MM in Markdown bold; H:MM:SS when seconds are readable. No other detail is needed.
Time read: **5:23**
